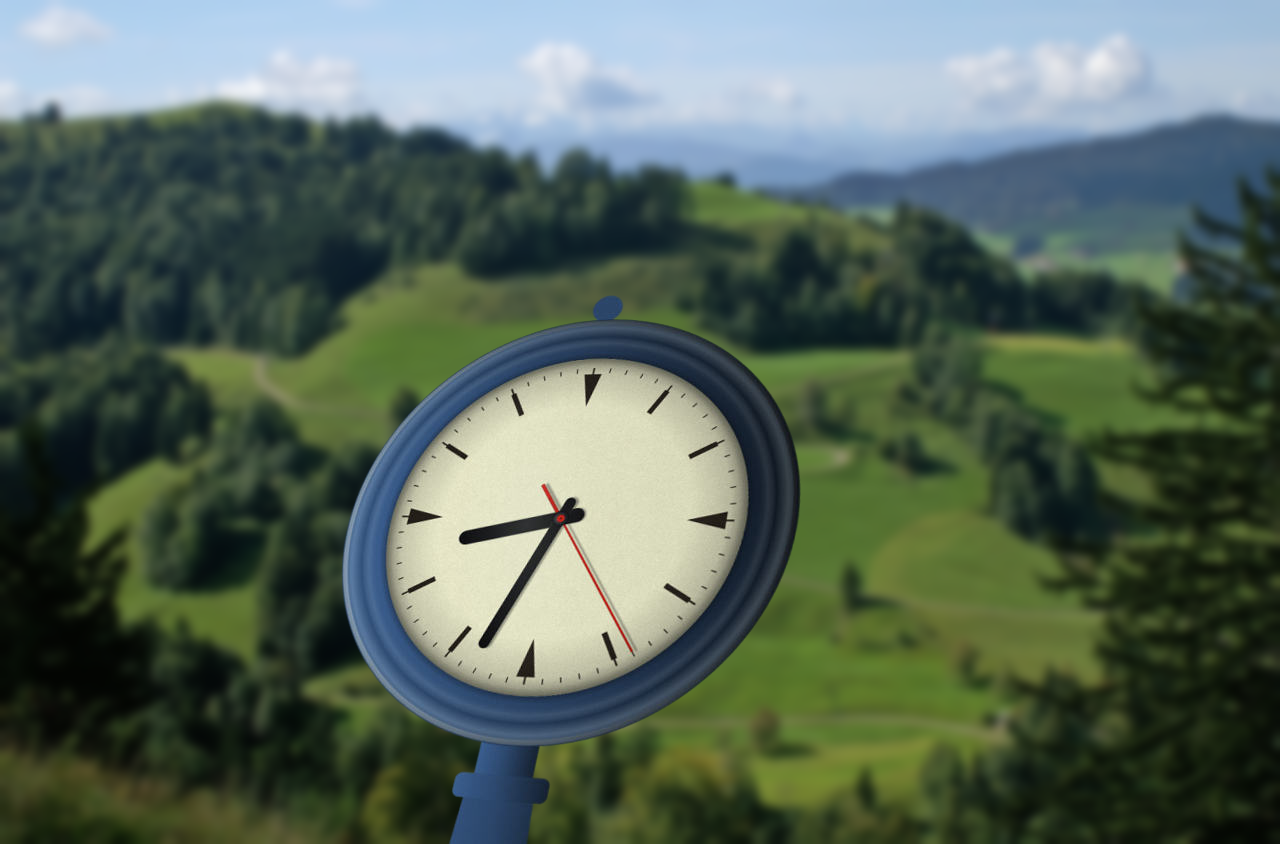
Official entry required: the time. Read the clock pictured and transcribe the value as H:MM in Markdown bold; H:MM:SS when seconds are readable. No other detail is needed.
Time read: **8:33:24**
